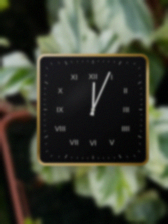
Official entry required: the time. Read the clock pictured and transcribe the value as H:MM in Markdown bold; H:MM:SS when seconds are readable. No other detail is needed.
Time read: **12:04**
